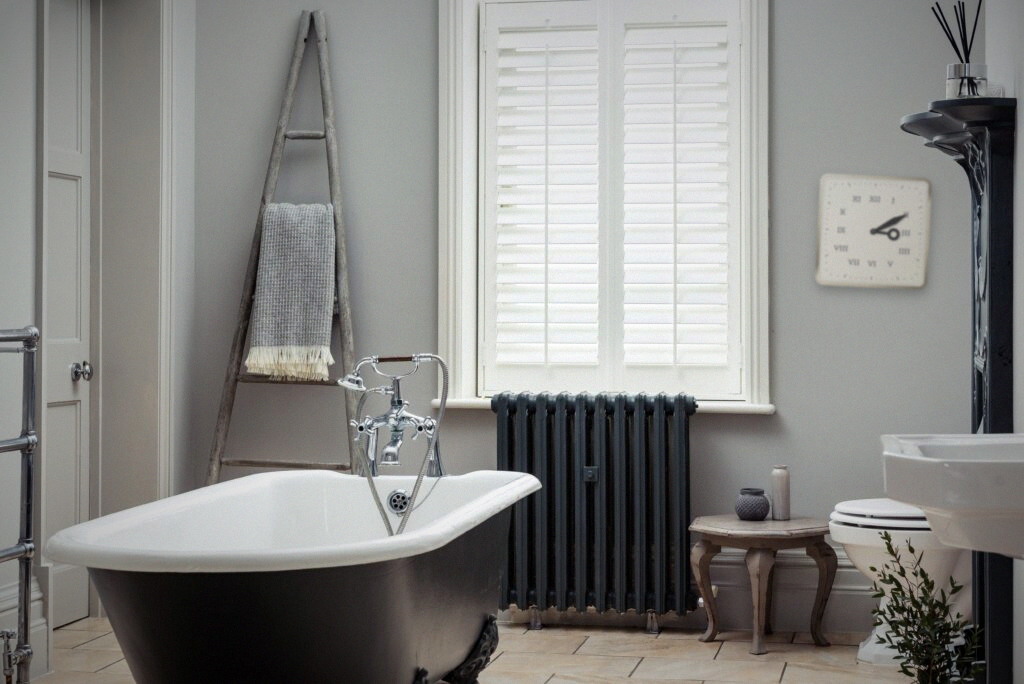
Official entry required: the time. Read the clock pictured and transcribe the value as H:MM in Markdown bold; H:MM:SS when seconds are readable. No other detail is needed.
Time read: **3:10**
